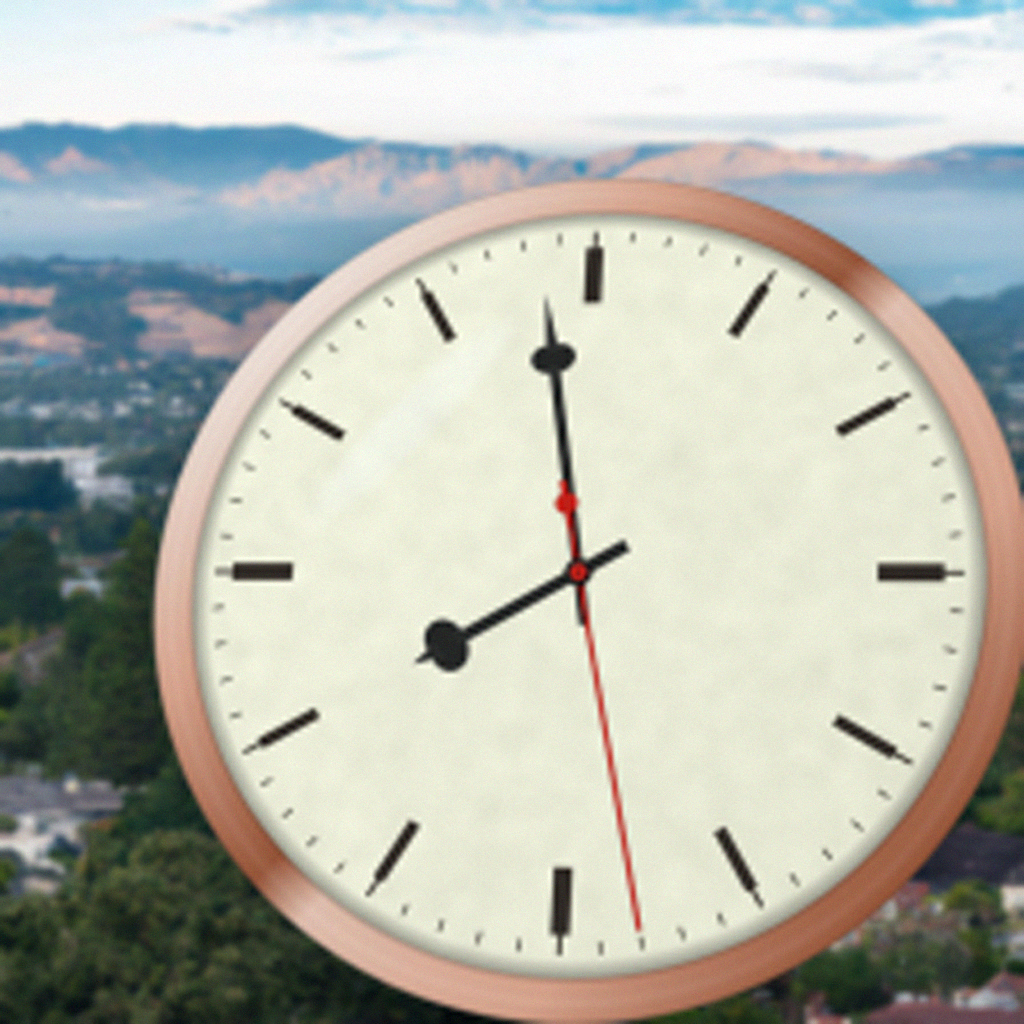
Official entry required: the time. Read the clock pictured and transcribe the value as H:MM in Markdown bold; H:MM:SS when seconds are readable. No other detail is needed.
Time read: **7:58:28**
